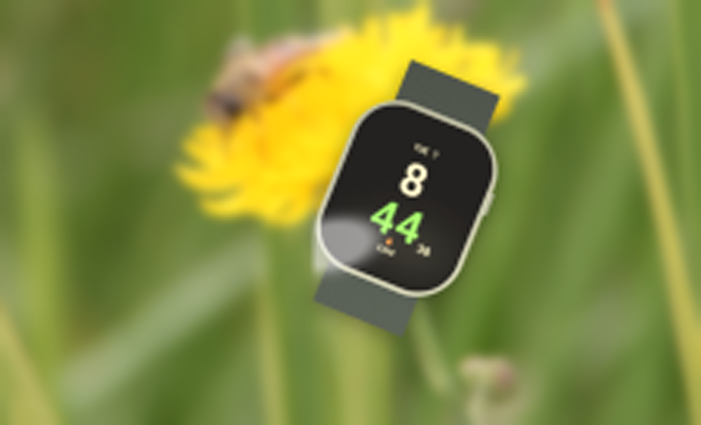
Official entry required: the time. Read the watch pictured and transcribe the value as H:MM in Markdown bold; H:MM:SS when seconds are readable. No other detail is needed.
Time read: **8:44**
